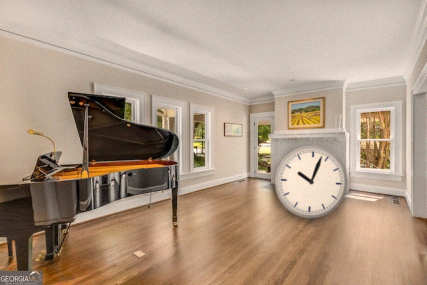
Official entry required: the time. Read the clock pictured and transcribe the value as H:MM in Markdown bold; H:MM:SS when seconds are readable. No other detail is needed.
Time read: **10:03**
